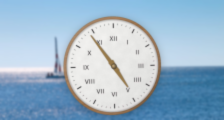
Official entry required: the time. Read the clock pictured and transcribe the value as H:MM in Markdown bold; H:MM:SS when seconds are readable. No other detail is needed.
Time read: **4:54**
